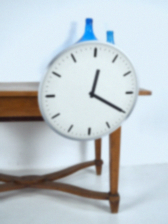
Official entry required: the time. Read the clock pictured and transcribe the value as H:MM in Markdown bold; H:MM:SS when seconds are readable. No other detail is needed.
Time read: **12:20**
